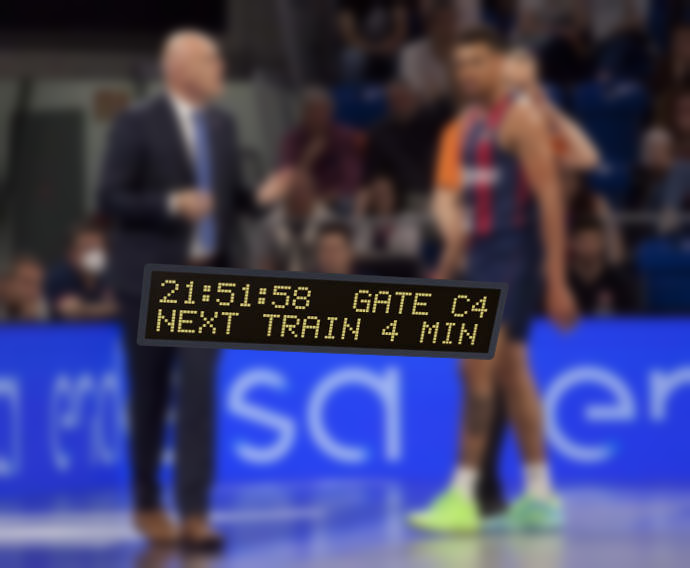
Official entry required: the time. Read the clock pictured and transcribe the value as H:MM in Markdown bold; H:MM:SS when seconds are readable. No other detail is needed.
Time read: **21:51:58**
